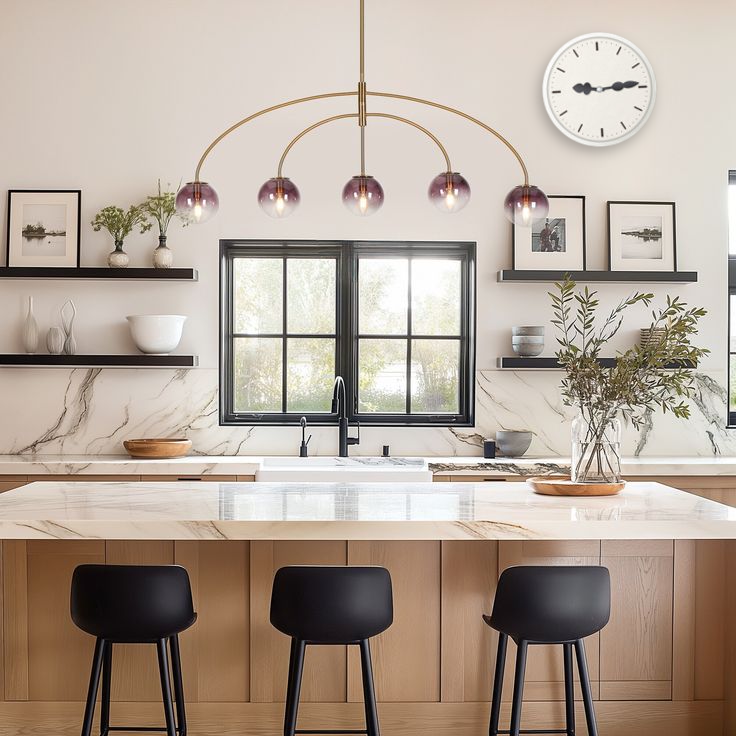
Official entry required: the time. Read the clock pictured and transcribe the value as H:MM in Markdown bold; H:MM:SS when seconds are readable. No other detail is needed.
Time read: **9:14**
